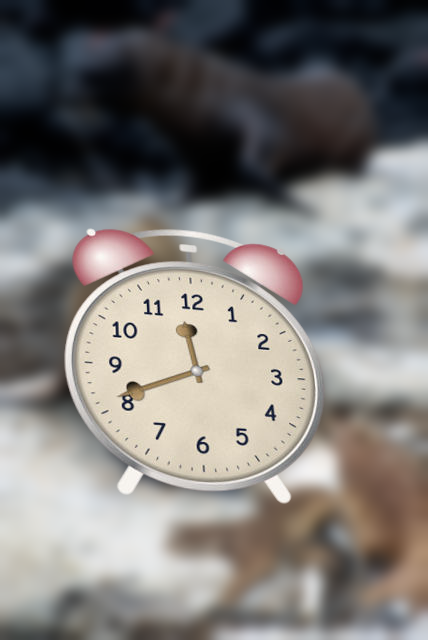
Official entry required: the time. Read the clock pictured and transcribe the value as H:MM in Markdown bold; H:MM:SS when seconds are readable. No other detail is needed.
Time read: **11:41**
